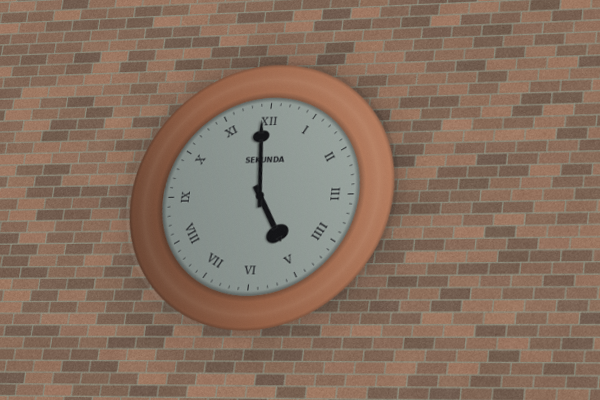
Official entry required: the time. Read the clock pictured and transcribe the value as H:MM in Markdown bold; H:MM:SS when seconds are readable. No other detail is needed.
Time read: **4:59**
